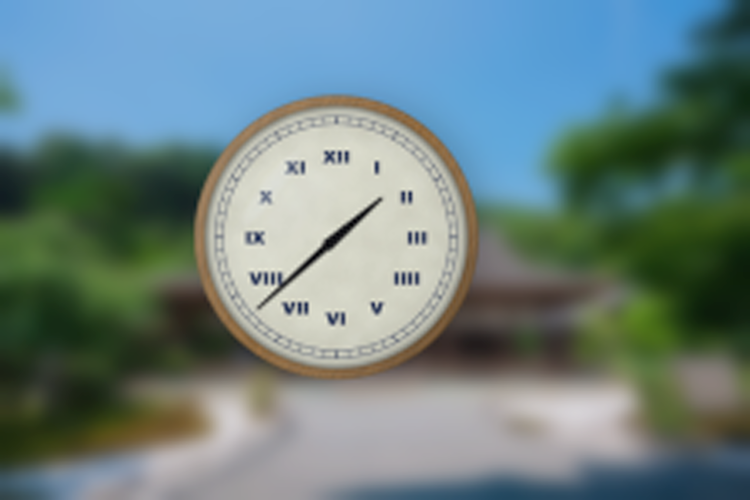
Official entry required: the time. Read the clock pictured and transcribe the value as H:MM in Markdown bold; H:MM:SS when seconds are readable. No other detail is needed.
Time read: **1:38**
